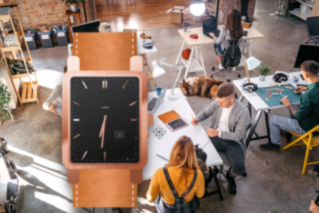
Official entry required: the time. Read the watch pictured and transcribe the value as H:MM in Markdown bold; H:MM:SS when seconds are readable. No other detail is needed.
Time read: **6:31**
